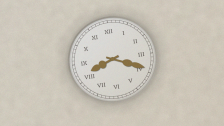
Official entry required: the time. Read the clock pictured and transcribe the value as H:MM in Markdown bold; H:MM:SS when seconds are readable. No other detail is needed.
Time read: **8:19**
